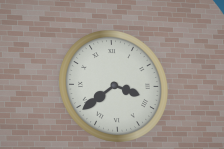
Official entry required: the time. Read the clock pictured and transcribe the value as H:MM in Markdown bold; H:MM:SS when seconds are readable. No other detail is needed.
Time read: **3:39**
